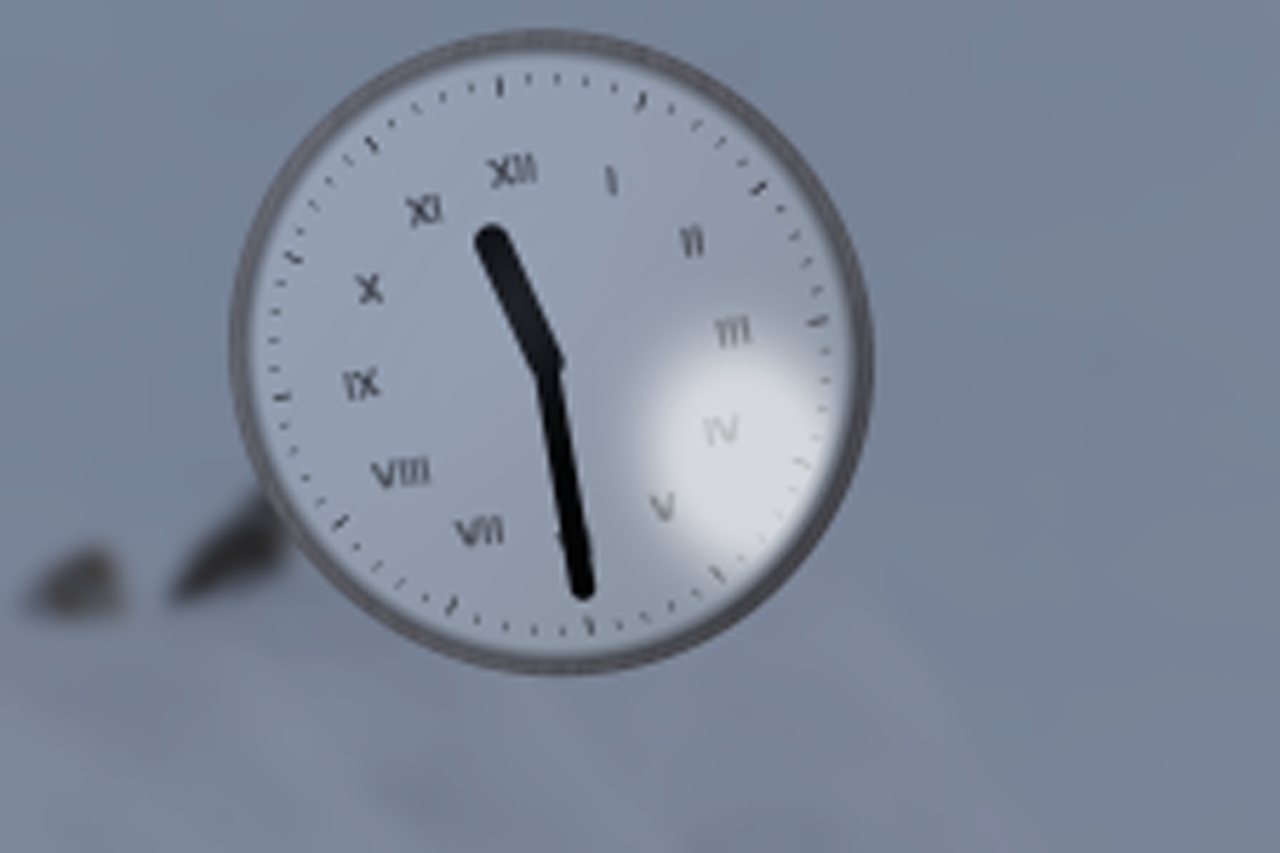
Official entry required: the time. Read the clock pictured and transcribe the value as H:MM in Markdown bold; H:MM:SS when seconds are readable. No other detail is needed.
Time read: **11:30**
